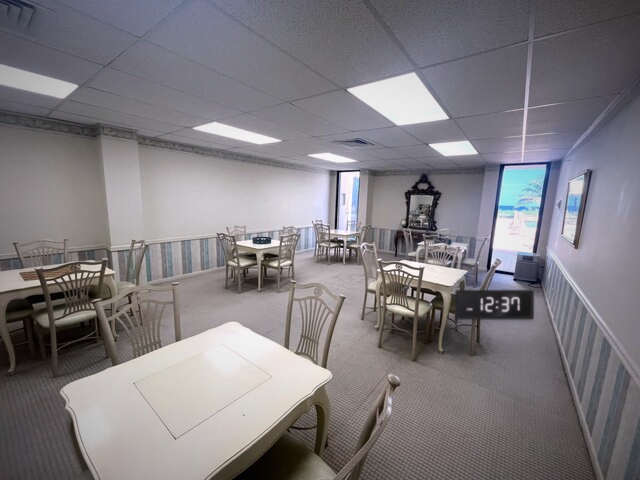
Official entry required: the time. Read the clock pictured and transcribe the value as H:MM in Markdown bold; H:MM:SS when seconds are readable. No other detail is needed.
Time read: **12:37**
